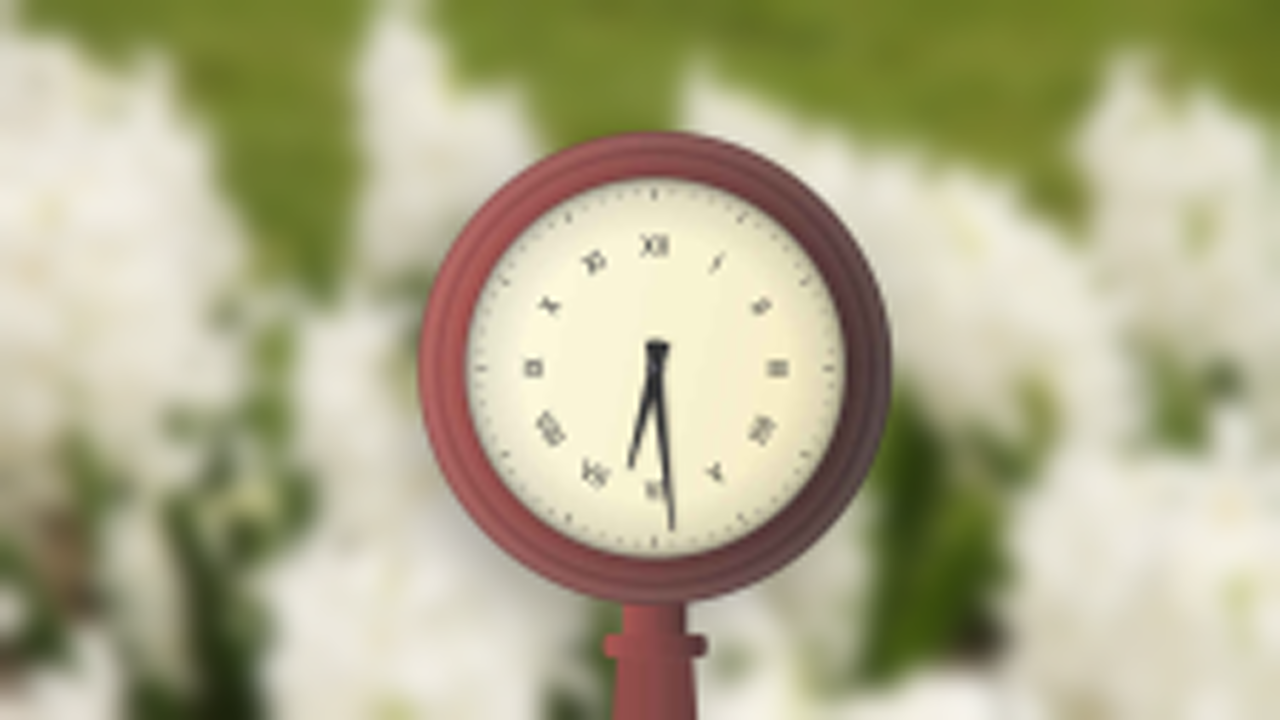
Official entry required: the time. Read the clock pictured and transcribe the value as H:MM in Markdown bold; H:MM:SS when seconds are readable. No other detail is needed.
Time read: **6:29**
